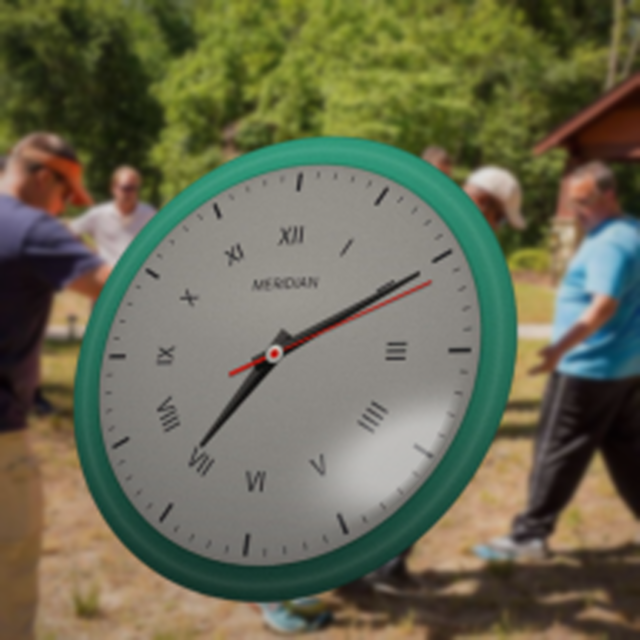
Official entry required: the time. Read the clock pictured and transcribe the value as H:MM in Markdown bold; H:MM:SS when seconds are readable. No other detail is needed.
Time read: **7:10:11**
